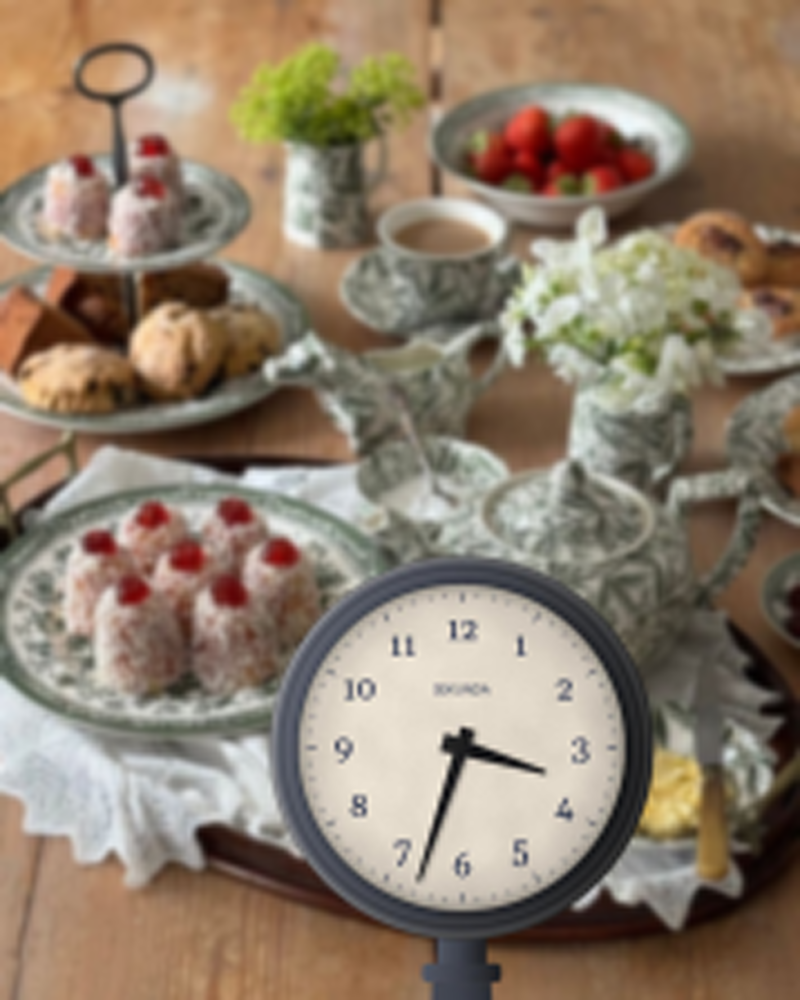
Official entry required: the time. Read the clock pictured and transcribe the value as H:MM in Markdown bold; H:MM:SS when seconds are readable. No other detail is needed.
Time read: **3:33**
